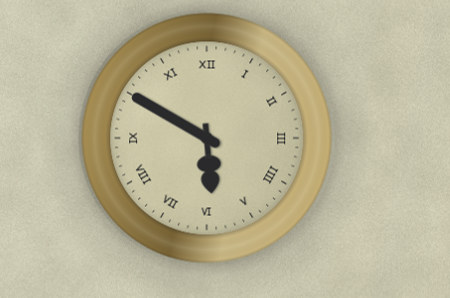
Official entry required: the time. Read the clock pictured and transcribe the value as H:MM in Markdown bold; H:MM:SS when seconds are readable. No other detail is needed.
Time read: **5:50**
